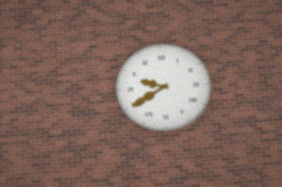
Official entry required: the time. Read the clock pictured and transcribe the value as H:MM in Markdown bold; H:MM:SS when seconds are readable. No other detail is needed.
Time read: **9:40**
